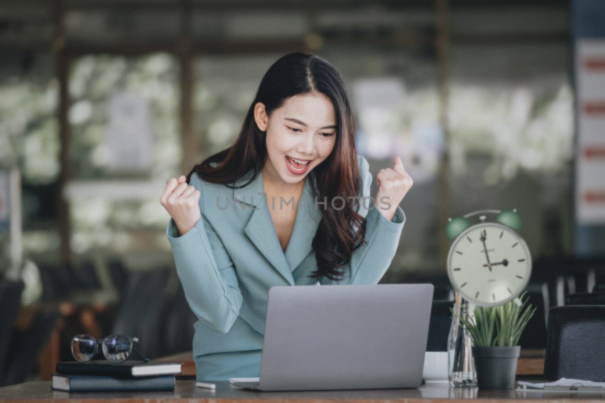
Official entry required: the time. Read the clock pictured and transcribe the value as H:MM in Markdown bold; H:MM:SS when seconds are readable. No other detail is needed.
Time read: **2:59**
